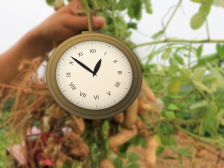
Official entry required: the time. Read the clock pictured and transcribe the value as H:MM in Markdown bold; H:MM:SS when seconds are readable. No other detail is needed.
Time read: **12:52**
